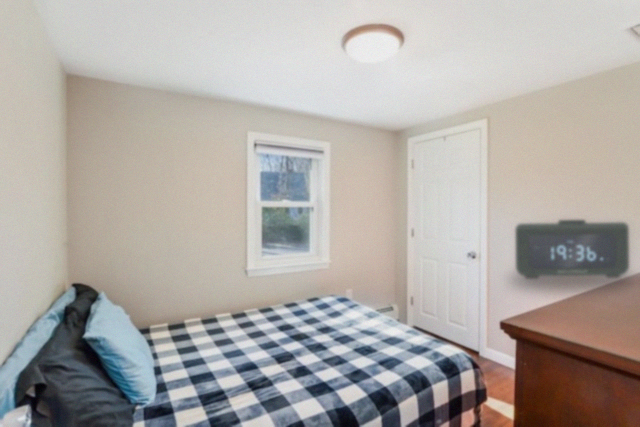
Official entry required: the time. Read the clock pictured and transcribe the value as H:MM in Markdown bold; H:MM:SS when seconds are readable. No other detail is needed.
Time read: **19:36**
